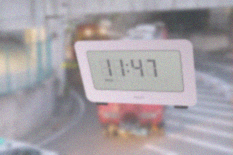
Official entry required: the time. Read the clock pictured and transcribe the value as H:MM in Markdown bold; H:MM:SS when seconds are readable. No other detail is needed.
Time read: **11:47**
